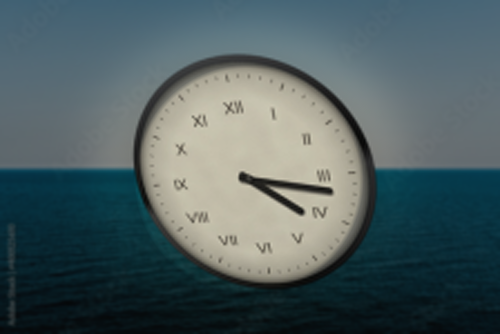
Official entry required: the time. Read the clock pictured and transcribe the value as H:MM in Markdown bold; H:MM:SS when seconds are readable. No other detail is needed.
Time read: **4:17**
